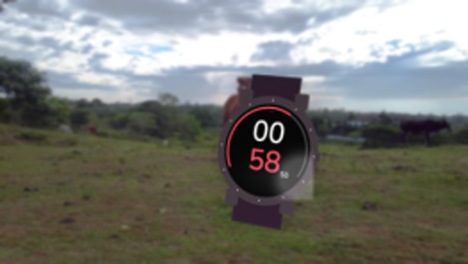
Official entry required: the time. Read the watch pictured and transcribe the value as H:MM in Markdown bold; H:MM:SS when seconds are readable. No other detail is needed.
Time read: **0:58**
